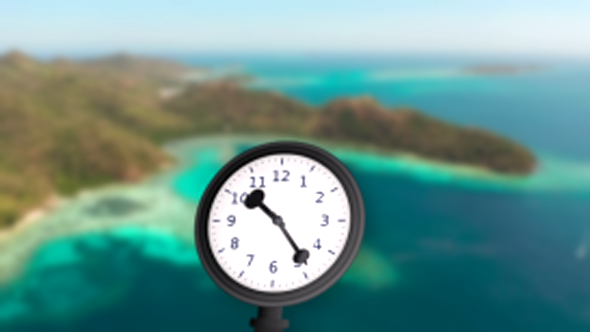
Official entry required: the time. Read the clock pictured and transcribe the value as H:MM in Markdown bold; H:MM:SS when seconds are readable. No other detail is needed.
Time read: **10:24**
